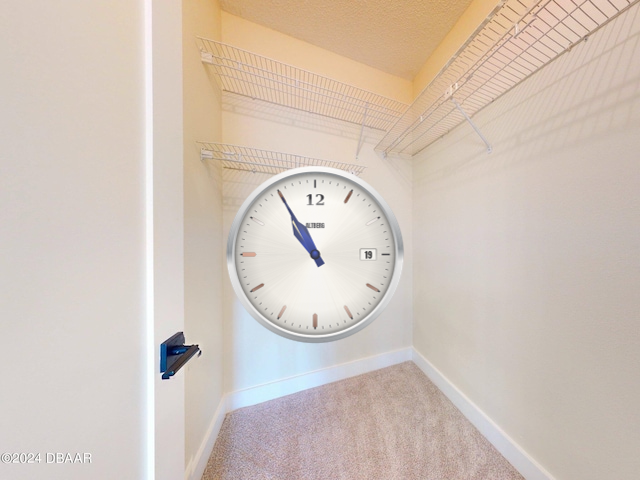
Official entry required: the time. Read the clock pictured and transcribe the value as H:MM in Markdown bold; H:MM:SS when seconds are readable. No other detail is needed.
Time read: **10:55**
